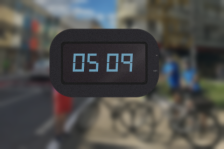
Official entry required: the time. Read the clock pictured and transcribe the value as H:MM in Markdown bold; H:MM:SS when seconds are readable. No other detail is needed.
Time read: **5:09**
